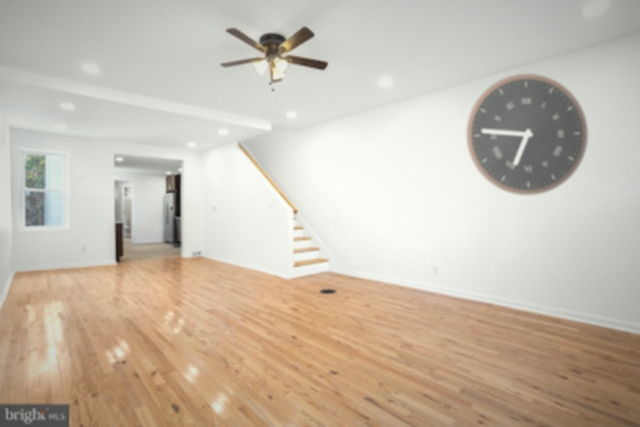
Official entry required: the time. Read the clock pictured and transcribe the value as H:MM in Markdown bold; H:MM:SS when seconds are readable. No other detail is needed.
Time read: **6:46**
